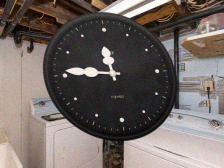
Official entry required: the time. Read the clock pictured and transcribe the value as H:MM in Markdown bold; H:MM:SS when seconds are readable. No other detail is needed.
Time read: **11:46**
